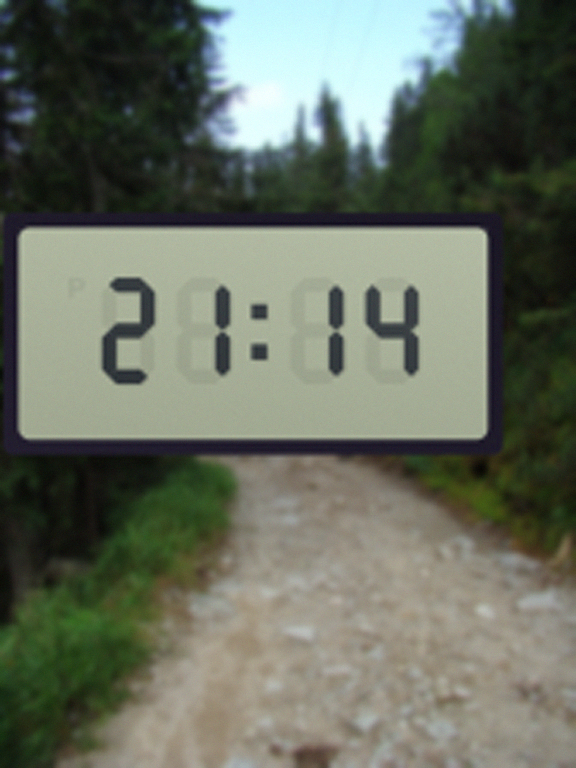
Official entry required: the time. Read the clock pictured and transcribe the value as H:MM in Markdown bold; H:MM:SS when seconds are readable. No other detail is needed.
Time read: **21:14**
